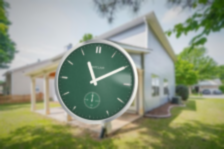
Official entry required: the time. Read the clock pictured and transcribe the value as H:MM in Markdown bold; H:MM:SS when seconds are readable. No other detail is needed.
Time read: **11:10**
